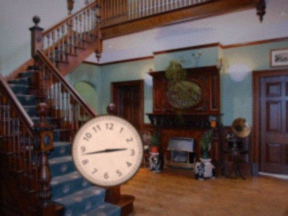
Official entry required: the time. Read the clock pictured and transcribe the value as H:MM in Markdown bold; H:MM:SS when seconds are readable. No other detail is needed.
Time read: **2:43**
